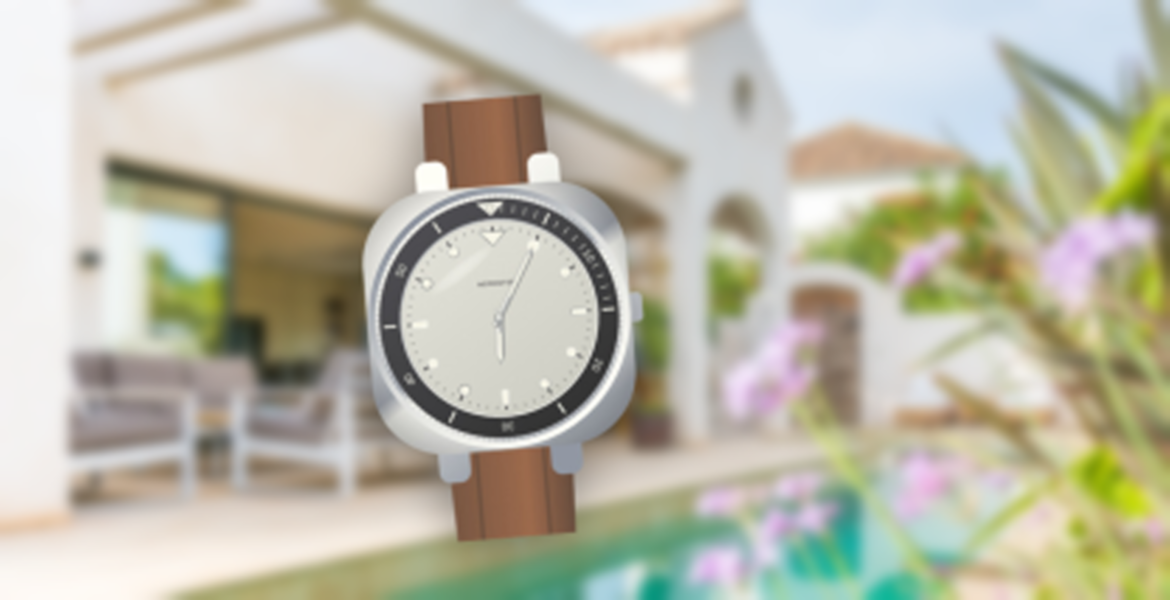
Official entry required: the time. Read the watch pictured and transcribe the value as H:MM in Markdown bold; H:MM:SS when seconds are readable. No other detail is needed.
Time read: **6:05**
